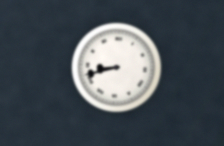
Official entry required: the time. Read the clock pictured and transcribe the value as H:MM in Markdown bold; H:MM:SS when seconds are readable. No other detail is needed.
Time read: **8:42**
